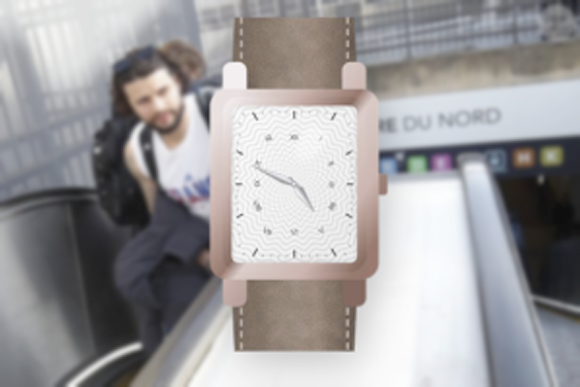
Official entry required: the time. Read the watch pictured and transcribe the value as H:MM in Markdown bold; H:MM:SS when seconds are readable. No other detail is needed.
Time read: **4:49**
